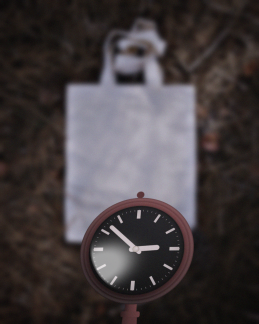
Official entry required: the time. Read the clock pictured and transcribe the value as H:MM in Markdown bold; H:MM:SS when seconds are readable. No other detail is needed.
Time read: **2:52**
